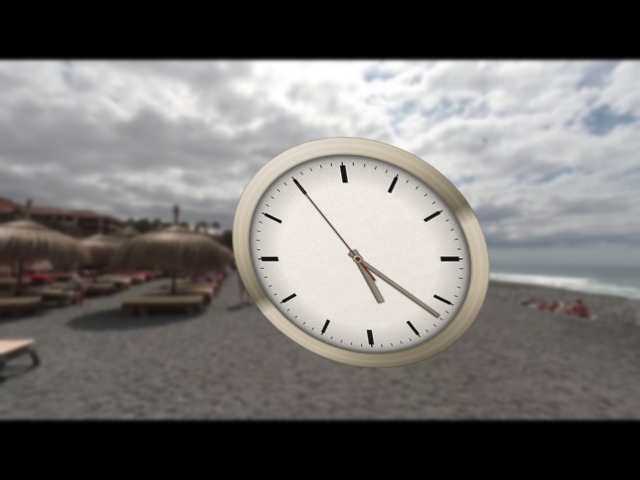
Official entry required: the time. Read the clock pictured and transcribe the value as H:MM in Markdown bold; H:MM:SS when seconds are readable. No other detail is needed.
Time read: **5:21:55**
